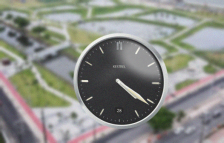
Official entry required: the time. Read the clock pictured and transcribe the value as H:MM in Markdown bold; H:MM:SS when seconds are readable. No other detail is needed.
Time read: **4:21**
